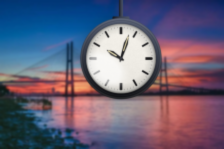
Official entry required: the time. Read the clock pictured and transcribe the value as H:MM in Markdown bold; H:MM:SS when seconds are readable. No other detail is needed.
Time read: **10:03**
